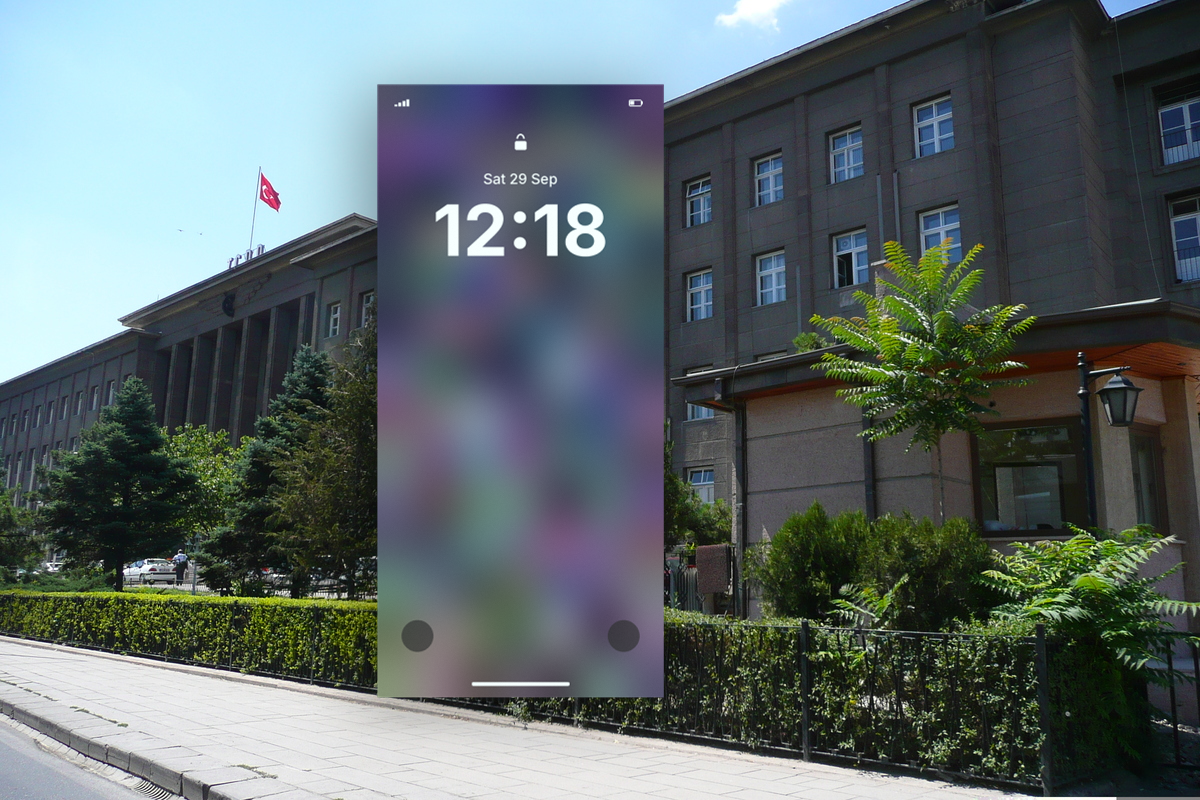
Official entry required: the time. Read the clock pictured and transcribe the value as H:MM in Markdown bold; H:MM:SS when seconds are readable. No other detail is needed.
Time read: **12:18**
